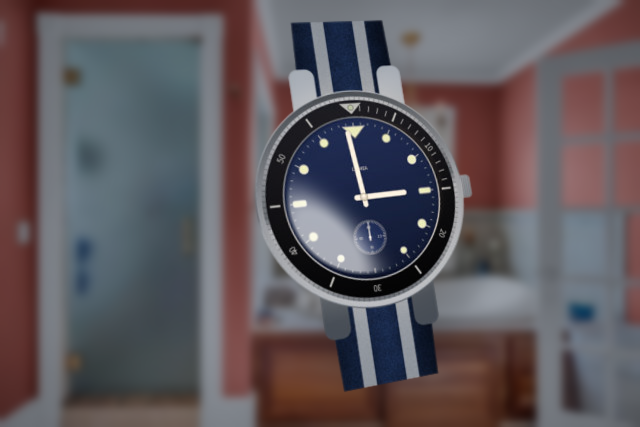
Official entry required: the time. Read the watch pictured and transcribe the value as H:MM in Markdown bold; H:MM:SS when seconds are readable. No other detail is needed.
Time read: **2:59**
